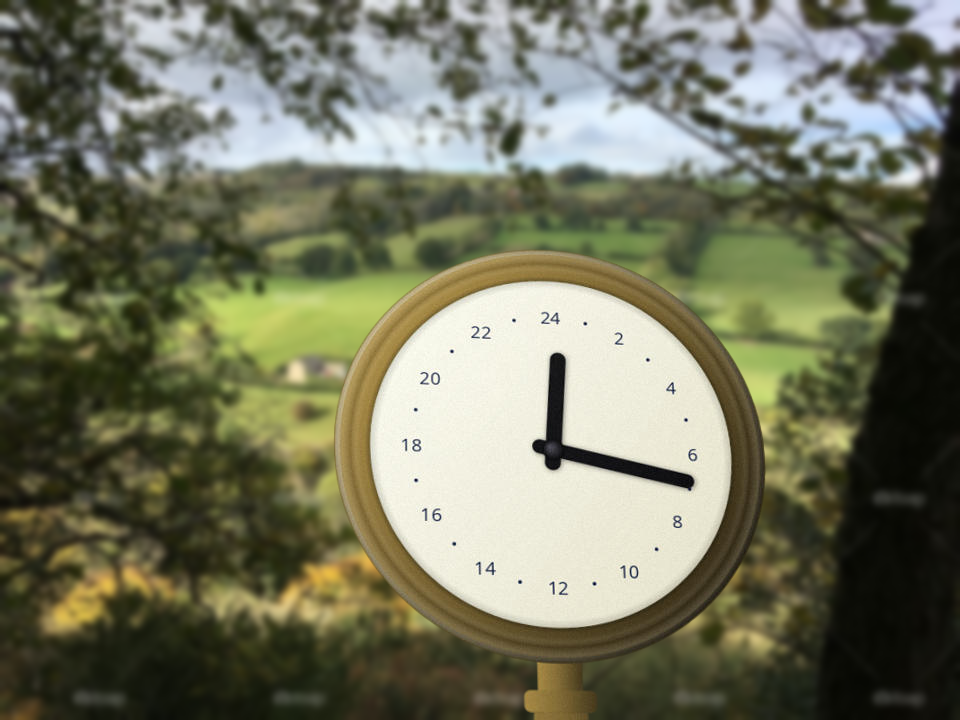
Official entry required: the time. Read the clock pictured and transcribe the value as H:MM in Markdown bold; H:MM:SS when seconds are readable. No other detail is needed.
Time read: **0:17**
